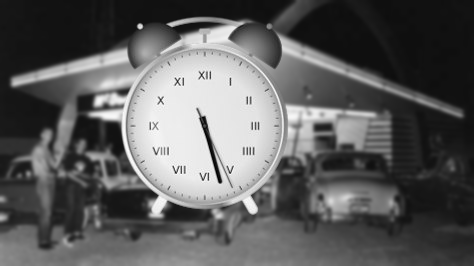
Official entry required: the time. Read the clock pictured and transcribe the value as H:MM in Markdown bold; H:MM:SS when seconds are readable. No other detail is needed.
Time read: **5:27:26**
